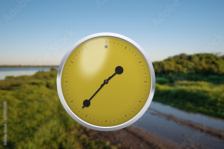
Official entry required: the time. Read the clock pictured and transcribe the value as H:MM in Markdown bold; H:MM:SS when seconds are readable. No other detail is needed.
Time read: **1:37**
